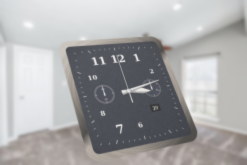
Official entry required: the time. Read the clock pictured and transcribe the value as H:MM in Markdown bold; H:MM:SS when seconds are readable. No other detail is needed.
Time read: **3:13**
